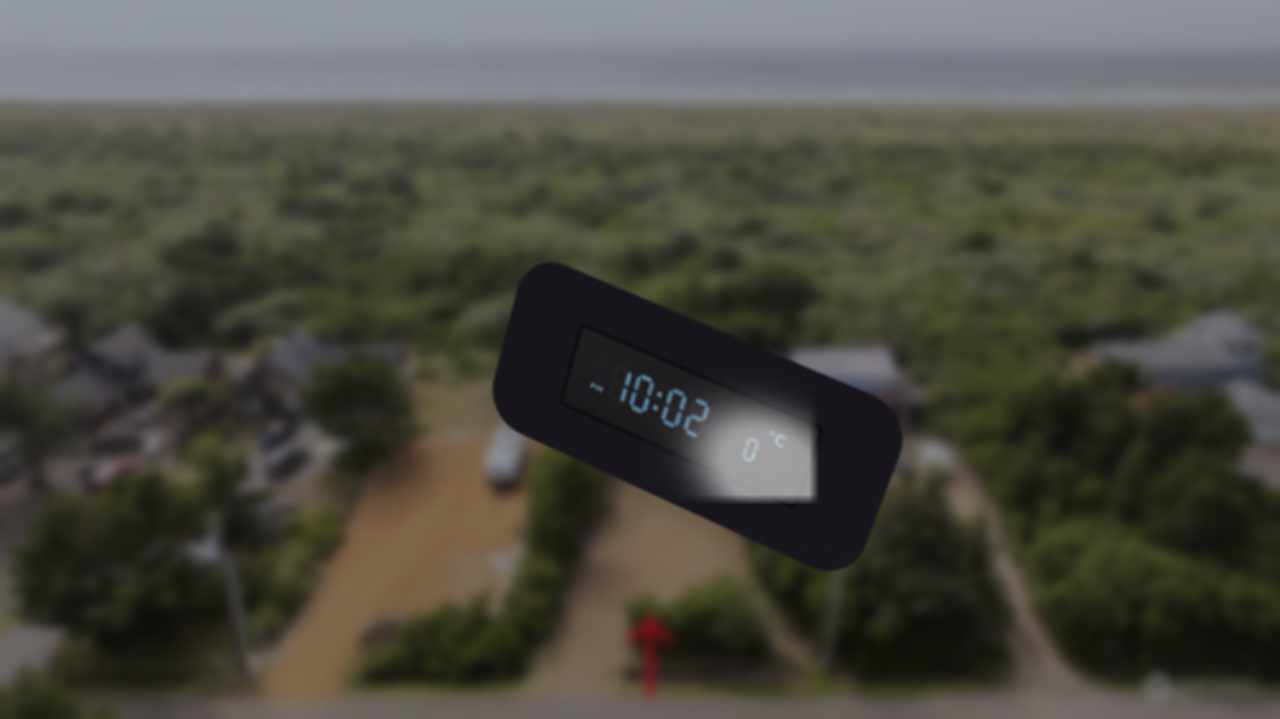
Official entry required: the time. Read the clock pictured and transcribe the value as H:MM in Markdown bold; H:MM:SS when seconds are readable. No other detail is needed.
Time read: **10:02**
